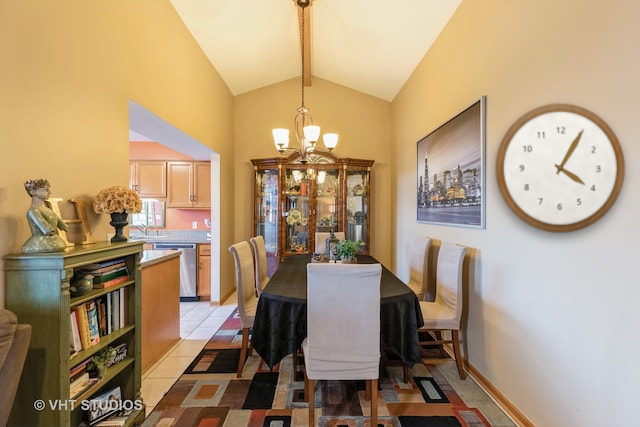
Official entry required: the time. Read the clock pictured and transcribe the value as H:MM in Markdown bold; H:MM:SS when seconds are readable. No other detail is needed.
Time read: **4:05**
